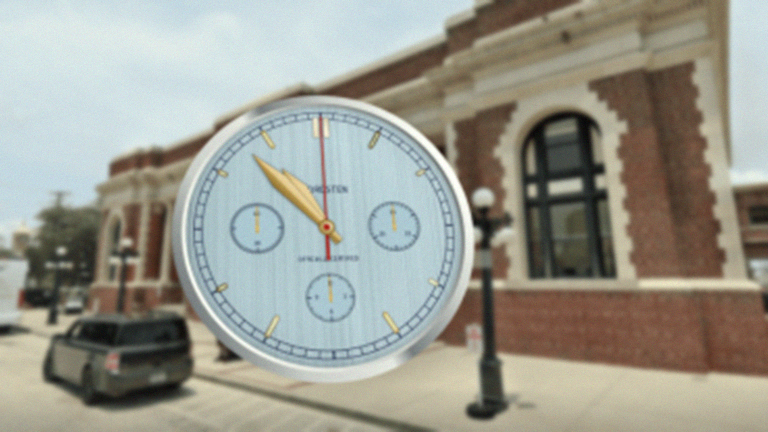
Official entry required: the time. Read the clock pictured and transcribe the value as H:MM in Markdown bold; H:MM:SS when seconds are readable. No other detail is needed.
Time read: **10:53**
